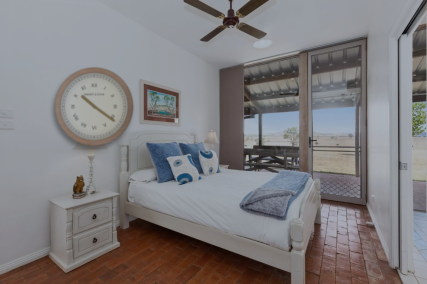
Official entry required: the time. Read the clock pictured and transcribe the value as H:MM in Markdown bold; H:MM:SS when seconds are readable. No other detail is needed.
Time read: **10:21**
